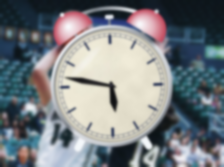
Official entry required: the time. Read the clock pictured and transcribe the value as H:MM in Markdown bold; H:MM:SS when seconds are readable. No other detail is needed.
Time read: **5:47**
